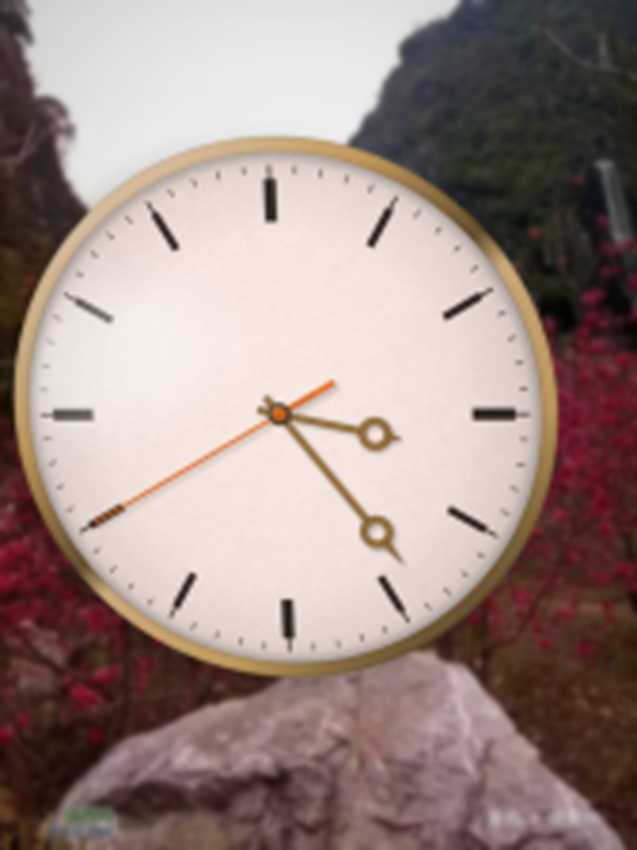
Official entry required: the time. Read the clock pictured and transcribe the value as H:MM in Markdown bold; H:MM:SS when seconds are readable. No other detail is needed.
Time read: **3:23:40**
